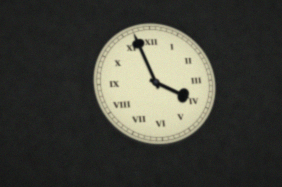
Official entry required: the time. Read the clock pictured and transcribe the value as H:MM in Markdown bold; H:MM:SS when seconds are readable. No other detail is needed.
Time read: **3:57**
